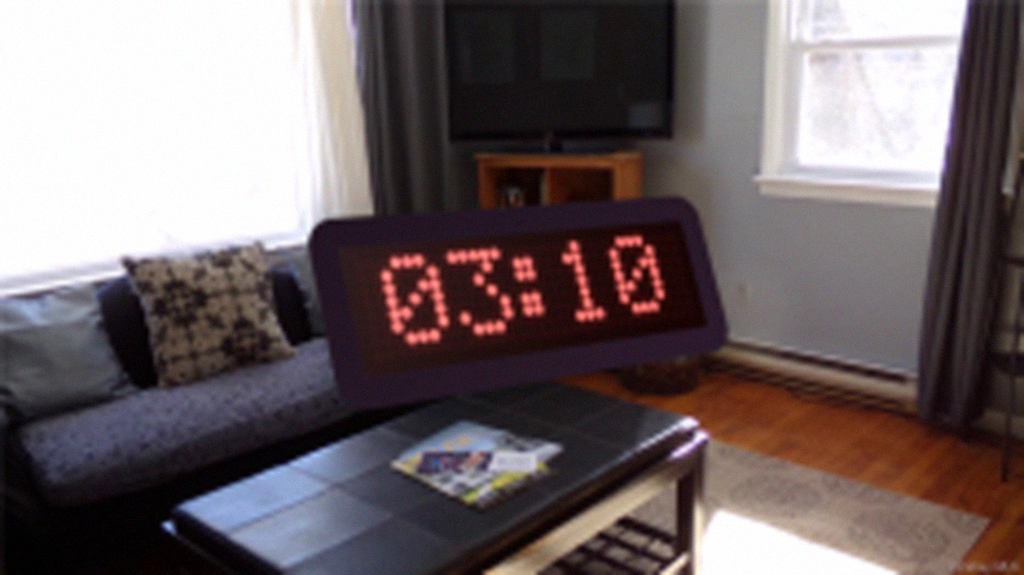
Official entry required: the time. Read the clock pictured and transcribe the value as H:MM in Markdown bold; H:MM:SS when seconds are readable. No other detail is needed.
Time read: **3:10**
